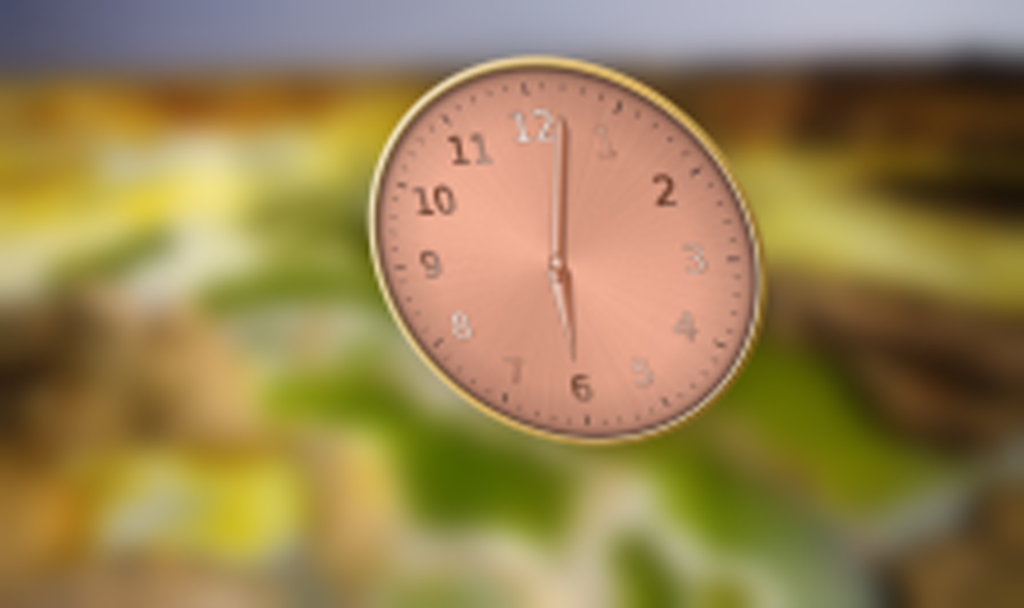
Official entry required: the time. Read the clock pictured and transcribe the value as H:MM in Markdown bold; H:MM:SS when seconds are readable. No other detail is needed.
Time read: **6:02**
